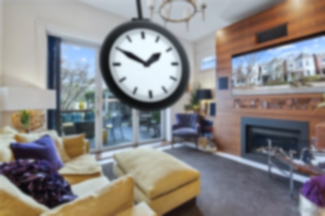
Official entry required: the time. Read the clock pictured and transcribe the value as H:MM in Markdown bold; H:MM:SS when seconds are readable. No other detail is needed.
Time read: **1:50**
